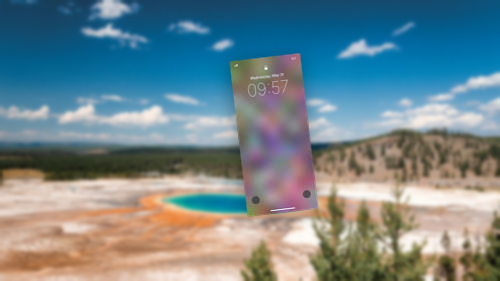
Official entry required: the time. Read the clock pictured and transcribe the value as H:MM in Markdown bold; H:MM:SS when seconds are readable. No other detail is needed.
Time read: **9:57**
